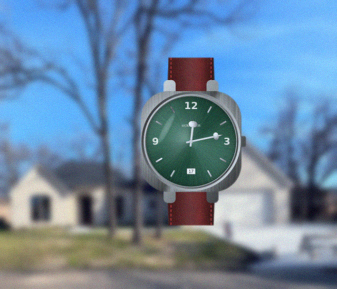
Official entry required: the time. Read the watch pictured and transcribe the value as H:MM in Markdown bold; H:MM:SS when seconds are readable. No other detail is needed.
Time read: **12:13**
